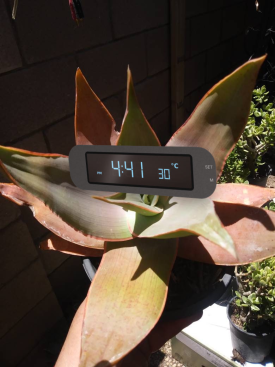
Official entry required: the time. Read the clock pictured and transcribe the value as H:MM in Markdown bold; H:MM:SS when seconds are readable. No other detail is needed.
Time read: **4:41**
